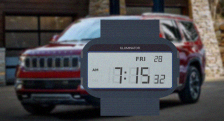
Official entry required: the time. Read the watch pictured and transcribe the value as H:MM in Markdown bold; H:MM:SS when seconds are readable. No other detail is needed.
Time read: **7:15:32**
